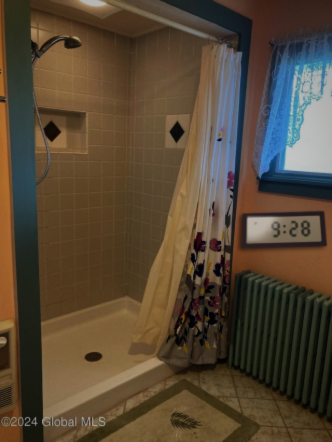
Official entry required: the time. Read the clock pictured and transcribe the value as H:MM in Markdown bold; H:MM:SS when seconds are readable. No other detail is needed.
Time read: **9:28**
